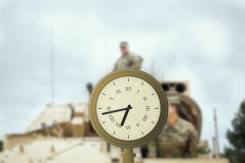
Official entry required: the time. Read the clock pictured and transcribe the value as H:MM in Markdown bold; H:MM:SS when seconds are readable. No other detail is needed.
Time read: **6:43**
